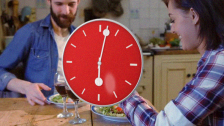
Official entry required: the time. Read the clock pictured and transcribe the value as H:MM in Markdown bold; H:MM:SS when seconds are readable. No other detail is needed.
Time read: **6:02**
